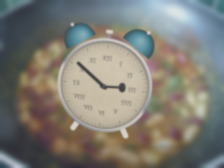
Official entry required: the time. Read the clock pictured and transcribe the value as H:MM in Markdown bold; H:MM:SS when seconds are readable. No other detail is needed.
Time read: **2:51**
